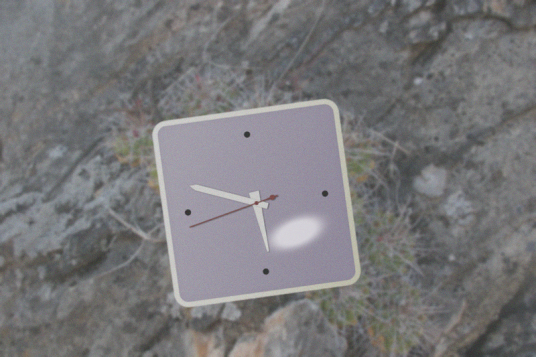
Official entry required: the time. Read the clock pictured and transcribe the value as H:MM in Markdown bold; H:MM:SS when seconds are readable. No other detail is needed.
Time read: **5:48:43**
